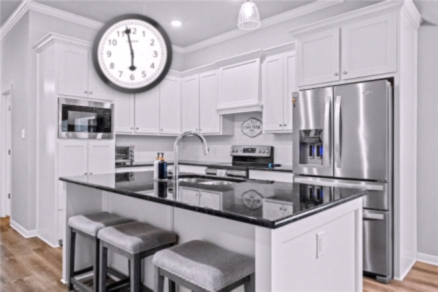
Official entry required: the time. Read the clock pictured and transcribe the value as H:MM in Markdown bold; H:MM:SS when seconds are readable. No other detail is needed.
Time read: **5:58**
